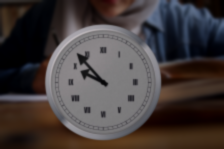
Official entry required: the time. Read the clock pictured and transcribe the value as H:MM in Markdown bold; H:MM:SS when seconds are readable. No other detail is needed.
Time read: **9:53**
